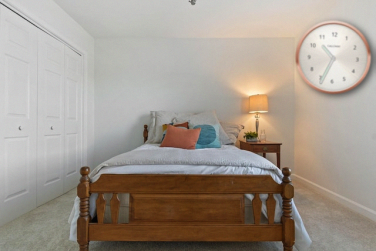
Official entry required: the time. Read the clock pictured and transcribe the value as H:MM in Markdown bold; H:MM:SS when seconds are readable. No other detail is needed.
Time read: **10:34**
